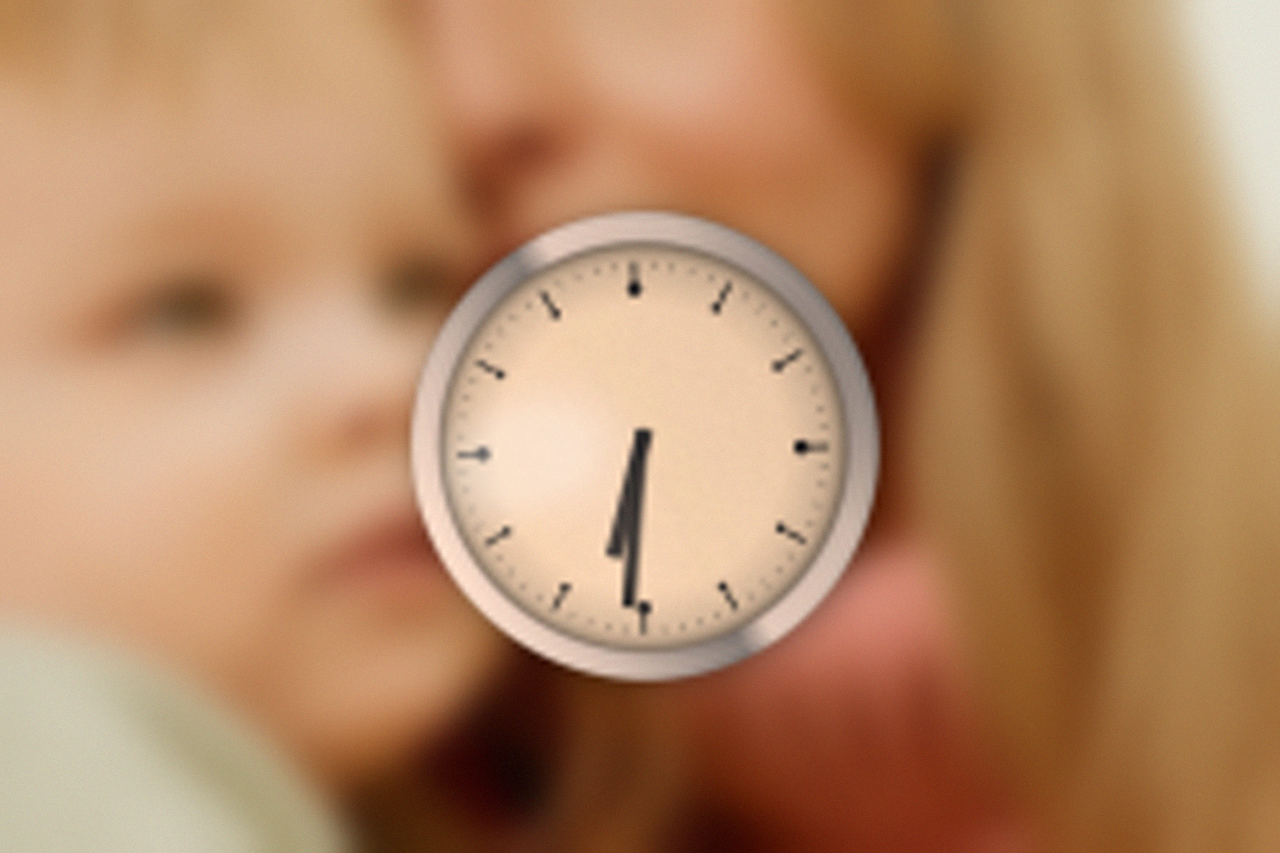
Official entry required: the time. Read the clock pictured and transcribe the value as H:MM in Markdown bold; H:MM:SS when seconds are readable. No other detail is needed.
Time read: **6:31**
